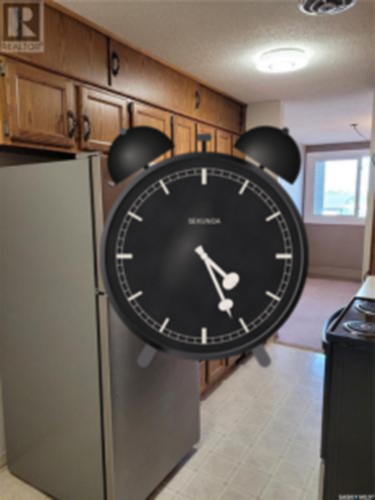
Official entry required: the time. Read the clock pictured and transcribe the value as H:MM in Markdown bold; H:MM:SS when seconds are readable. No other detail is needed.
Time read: **4:26**
